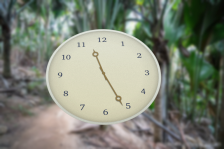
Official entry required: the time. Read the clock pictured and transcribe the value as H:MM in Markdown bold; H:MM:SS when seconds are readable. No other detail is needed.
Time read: **11:26**
